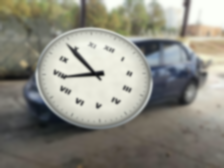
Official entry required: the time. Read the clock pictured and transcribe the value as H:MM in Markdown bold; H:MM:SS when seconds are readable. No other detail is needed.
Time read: **7:49**
